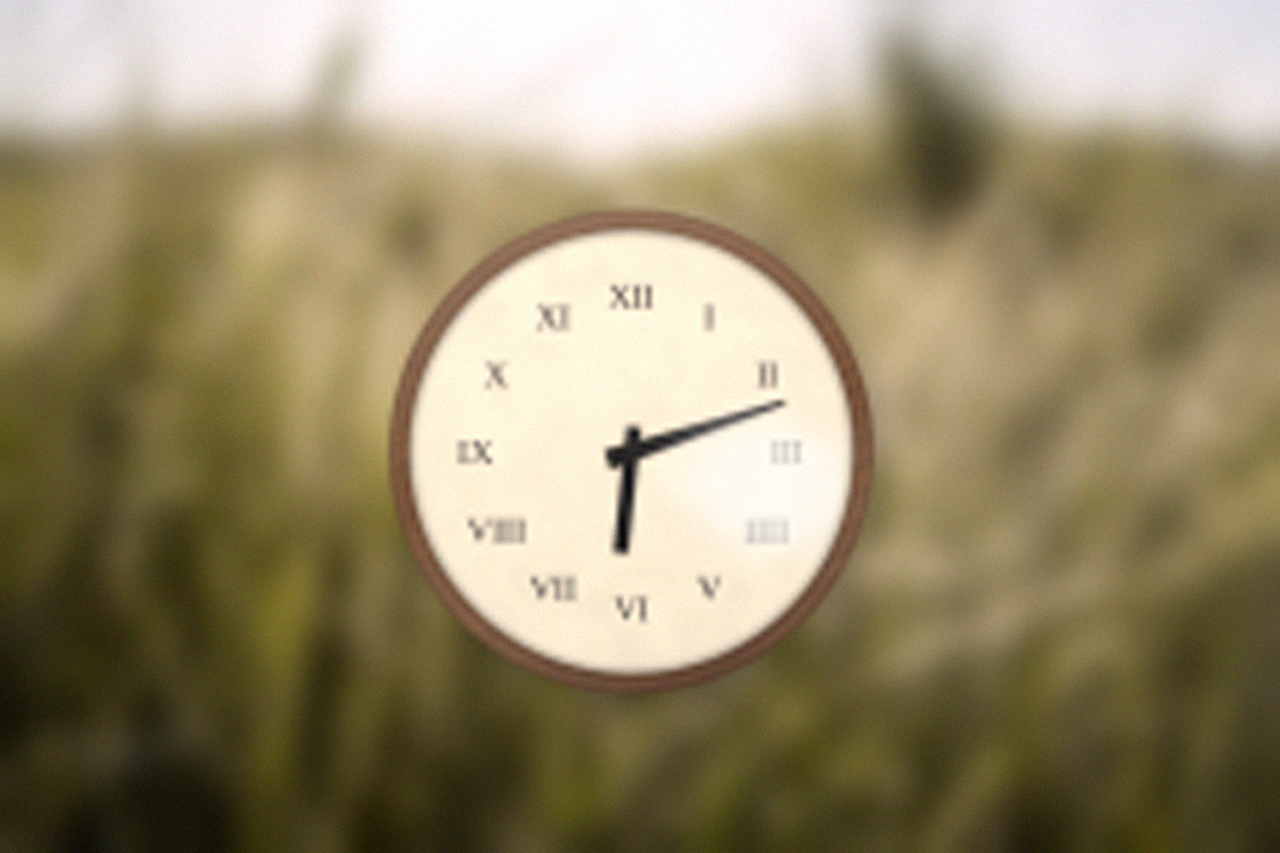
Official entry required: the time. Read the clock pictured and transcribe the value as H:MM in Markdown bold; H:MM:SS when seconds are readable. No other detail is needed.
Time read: **6:12**
